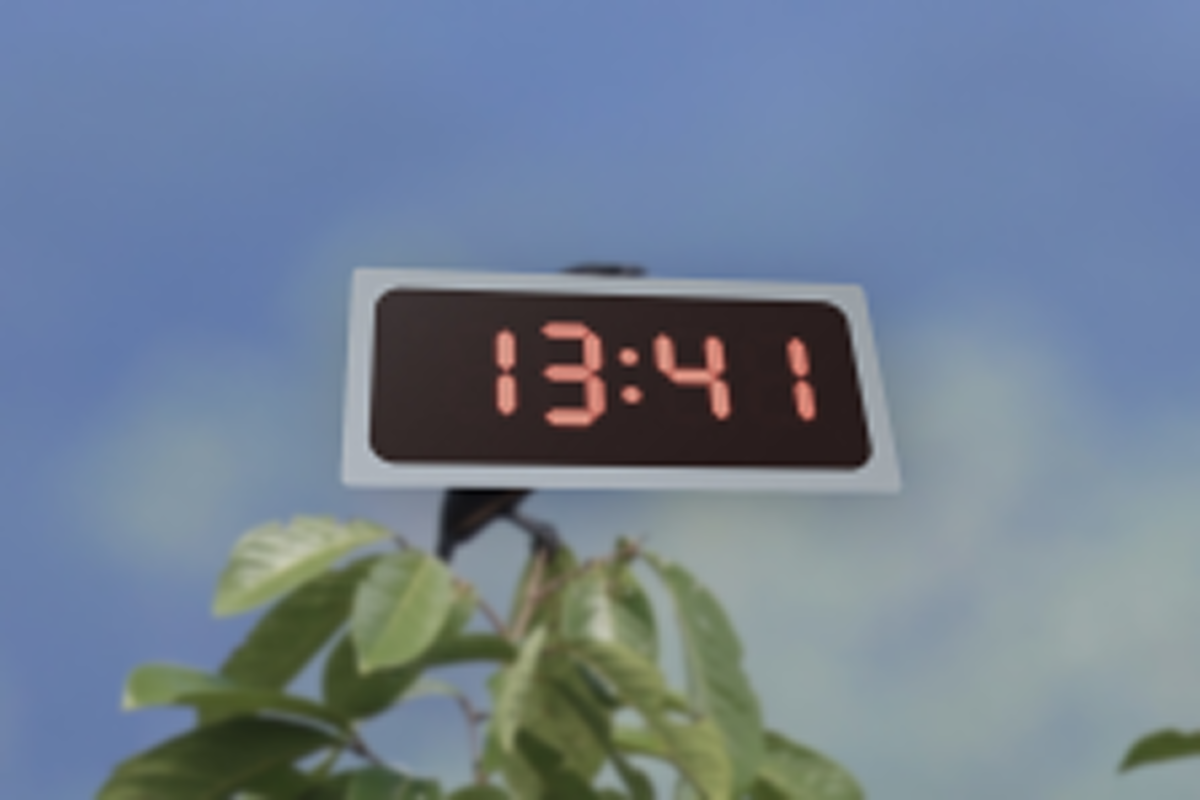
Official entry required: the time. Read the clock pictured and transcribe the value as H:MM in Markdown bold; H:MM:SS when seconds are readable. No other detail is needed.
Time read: **13:41**
